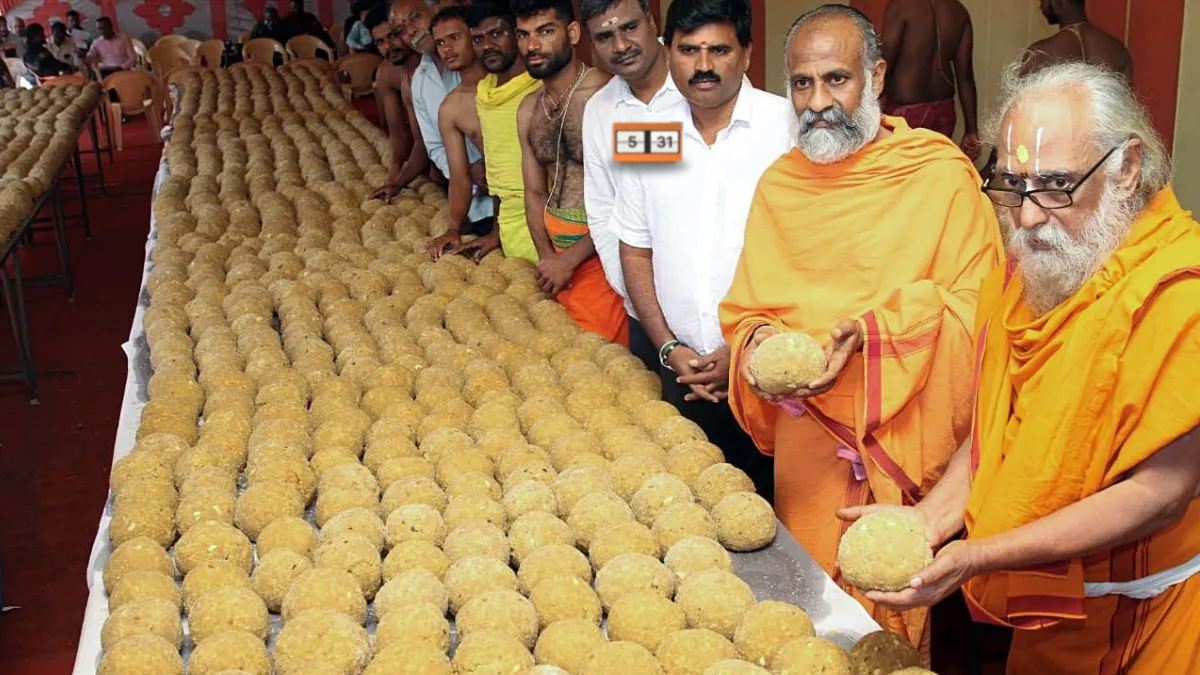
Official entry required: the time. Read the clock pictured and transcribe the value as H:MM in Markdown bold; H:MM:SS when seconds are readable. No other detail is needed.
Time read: **5:31**
